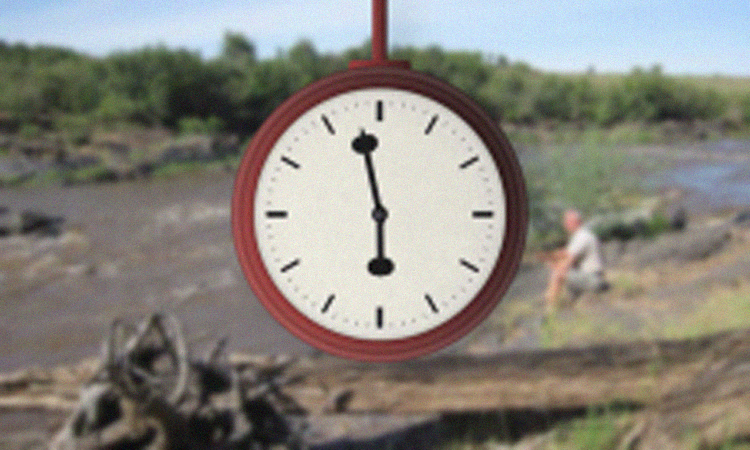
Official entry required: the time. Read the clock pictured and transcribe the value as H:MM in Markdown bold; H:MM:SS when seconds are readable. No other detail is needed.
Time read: **5:58**
